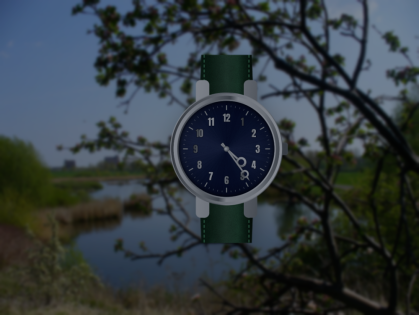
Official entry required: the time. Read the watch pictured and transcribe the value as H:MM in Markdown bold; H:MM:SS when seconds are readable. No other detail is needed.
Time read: **4:24**
